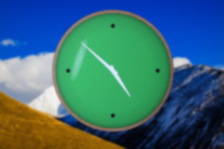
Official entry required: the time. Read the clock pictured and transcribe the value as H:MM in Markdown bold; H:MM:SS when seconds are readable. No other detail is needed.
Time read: **4:52**
